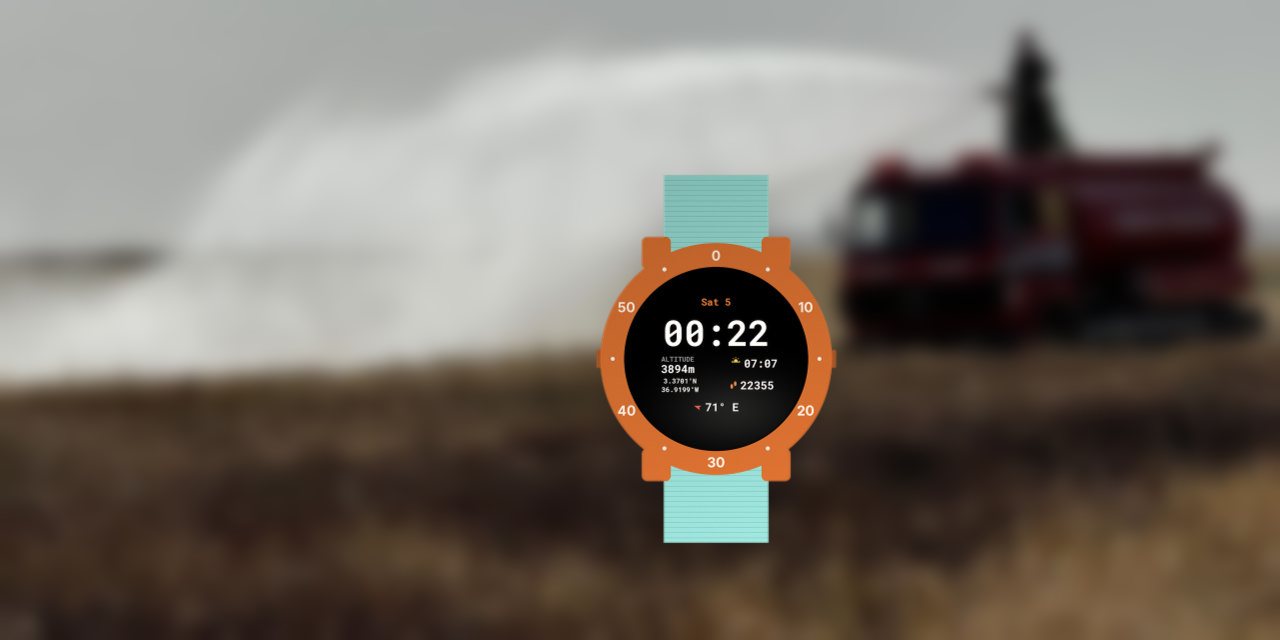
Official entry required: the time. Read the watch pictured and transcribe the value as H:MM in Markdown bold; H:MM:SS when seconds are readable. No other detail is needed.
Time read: **0:22**
